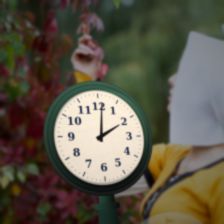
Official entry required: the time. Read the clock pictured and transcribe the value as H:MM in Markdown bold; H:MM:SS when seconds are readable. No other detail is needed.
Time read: **2:01**
